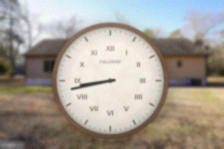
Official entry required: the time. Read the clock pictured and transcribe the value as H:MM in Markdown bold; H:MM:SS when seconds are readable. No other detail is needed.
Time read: **8:43**
